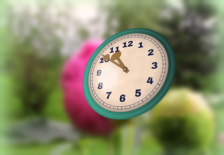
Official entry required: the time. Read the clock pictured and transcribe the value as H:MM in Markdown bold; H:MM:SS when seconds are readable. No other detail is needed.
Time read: **10:51**
